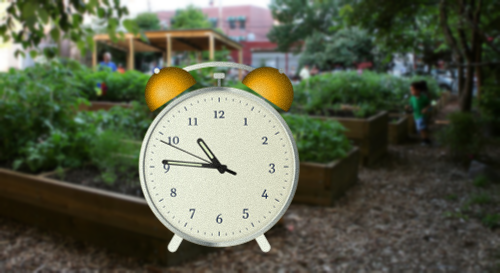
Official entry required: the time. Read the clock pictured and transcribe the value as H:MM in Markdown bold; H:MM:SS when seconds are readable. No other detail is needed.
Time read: **10:45:49**
